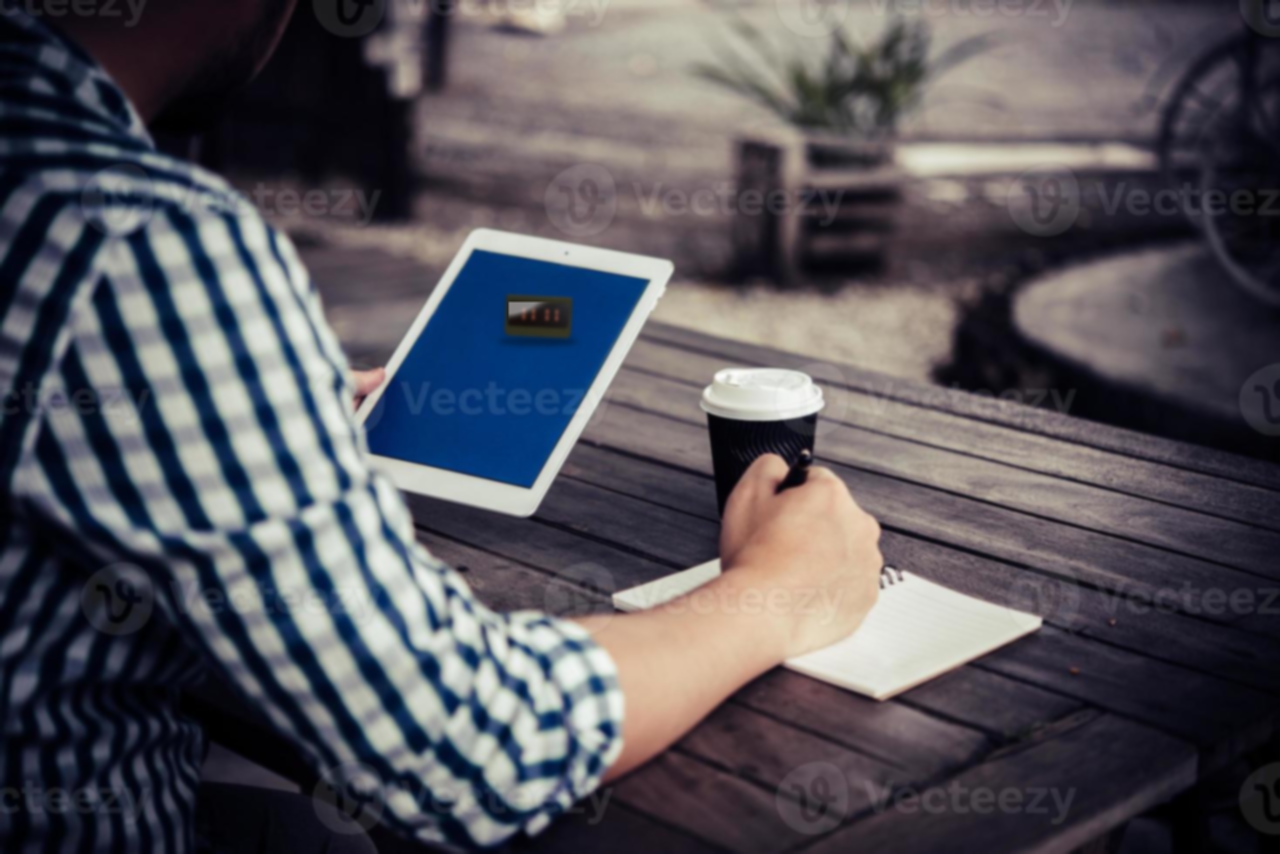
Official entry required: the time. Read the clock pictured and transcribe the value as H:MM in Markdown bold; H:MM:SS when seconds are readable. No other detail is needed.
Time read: **11:11**
